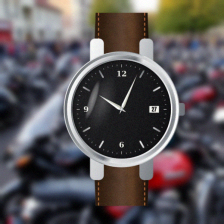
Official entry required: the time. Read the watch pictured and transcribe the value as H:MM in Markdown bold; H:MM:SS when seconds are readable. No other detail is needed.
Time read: **10:04**
